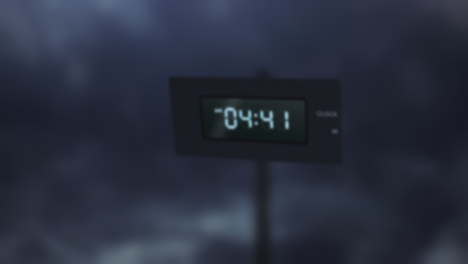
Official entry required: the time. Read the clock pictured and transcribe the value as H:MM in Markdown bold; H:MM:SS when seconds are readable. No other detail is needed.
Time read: **4:41**
